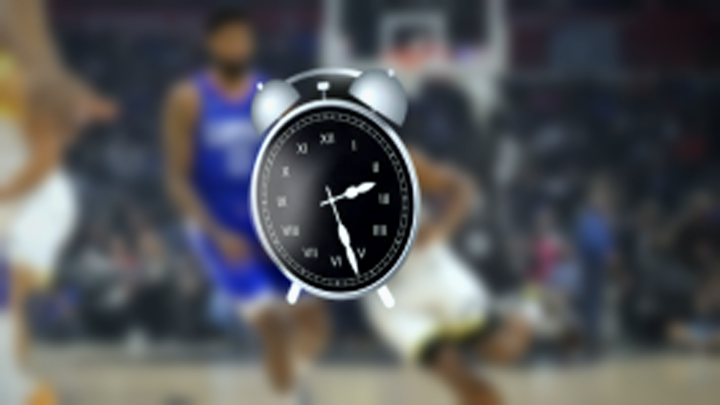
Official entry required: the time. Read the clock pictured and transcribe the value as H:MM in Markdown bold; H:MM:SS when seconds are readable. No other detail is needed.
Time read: **2:27**
